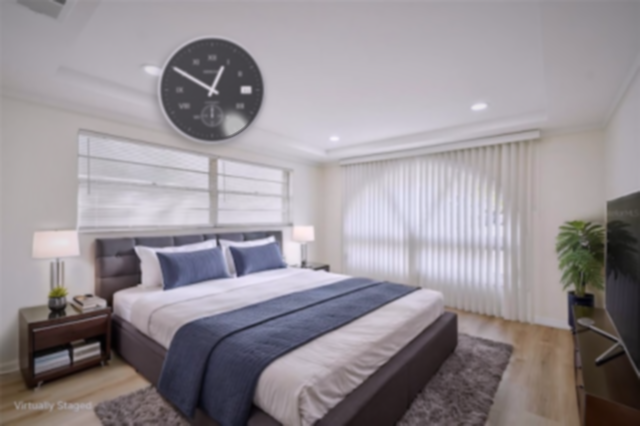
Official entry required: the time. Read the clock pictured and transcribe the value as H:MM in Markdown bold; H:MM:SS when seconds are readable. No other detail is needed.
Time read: **12:50**
